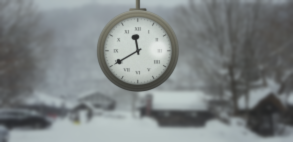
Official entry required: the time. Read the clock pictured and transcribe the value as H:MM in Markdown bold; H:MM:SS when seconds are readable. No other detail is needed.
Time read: **11:40**
